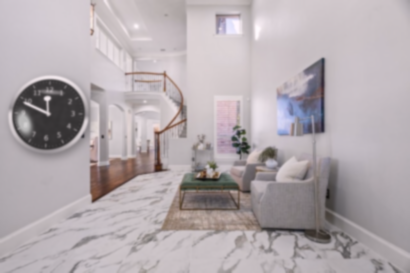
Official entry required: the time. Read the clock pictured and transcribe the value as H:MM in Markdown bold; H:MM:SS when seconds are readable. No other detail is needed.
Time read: **11:49**
